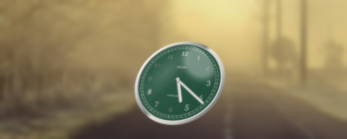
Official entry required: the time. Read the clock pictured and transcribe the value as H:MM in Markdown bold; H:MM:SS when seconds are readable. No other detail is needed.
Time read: **5:21**
